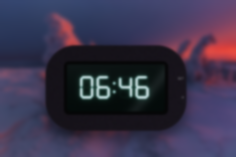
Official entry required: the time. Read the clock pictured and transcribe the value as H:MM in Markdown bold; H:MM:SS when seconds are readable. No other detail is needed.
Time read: **6:46**
